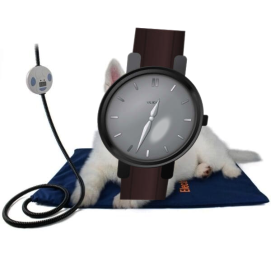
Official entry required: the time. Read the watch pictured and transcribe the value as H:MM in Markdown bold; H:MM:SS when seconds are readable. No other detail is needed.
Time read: **12:33**
